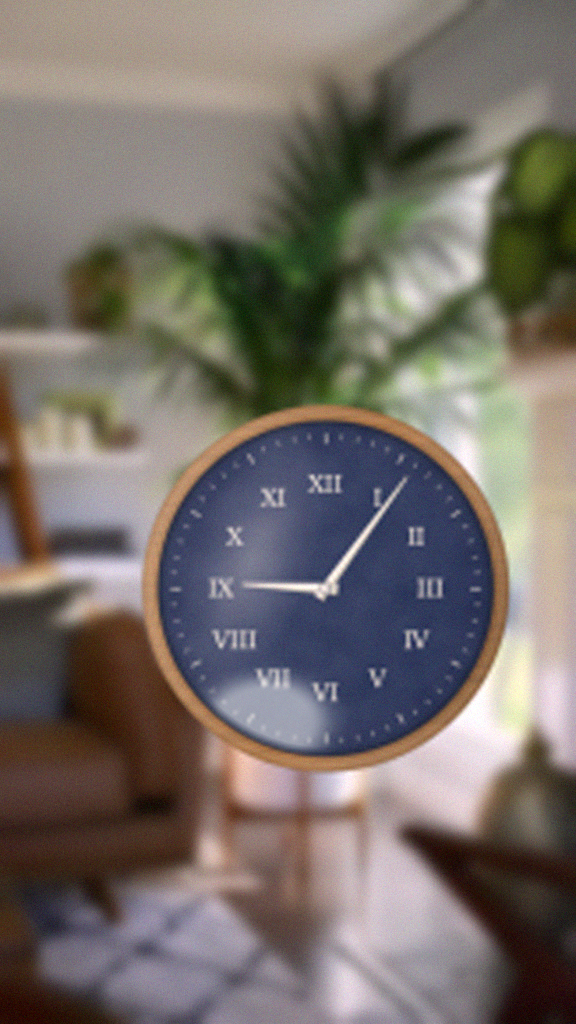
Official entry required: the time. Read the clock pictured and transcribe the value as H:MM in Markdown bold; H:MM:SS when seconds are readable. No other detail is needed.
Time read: **9:06**
